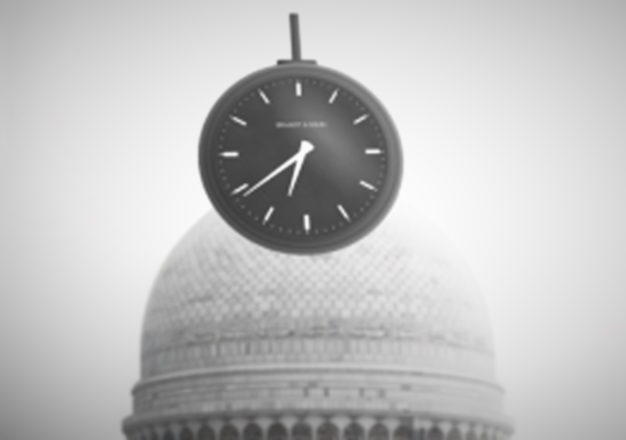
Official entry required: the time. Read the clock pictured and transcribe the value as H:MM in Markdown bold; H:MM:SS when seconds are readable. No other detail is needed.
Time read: **6:39**
